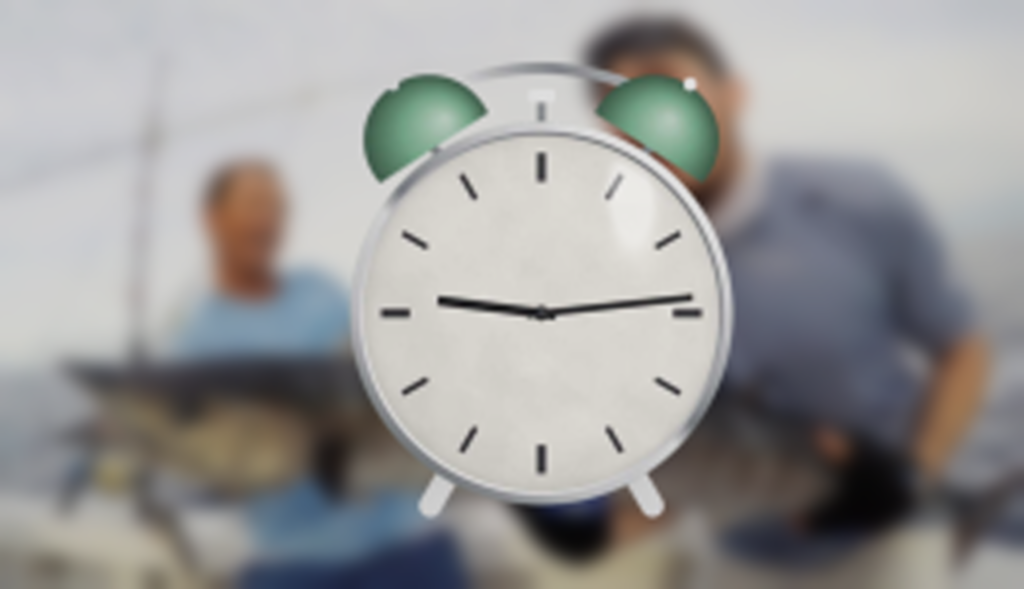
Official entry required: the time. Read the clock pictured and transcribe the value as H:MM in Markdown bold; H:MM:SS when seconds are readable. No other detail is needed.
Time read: **9:14**
